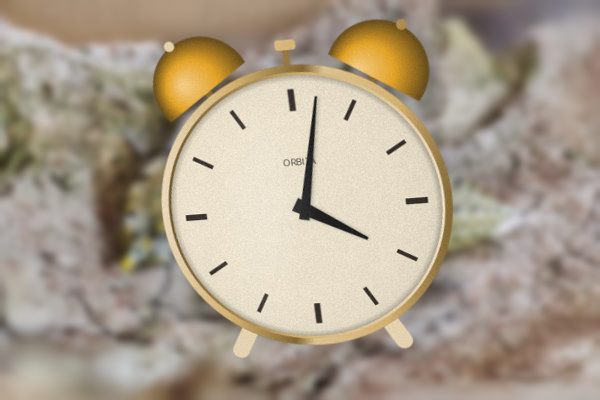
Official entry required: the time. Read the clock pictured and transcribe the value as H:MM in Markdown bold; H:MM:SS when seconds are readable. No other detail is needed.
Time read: **4:02**
